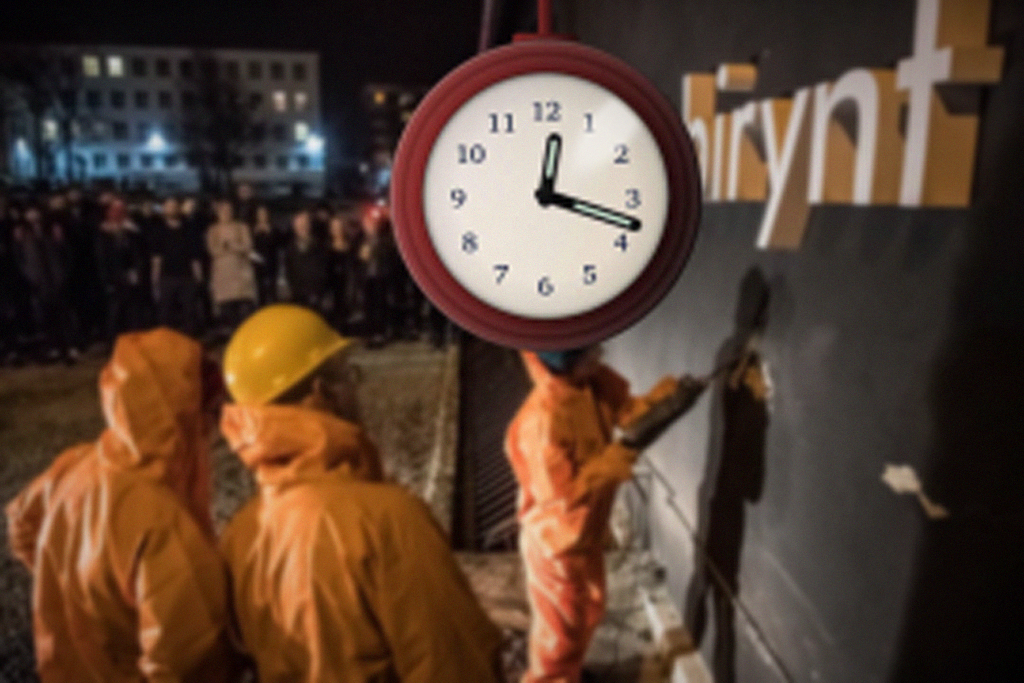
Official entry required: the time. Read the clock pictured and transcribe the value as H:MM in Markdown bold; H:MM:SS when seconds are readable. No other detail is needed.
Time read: **12:18**
